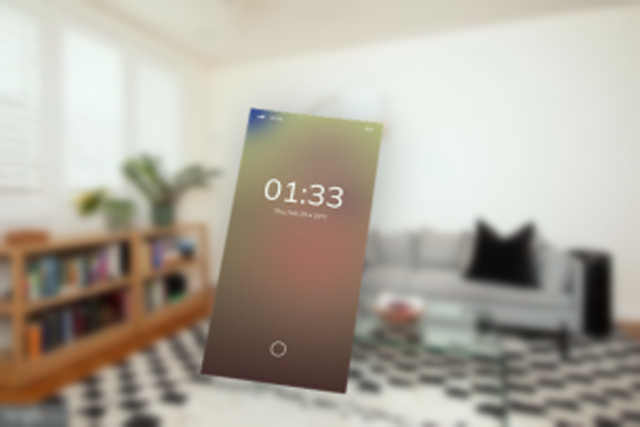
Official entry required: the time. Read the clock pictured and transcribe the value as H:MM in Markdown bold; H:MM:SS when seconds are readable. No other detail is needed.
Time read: **1:33**
